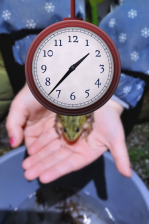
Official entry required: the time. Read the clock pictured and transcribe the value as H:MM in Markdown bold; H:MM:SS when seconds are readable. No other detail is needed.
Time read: **1:37**
